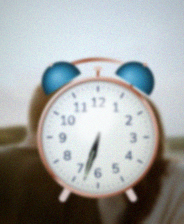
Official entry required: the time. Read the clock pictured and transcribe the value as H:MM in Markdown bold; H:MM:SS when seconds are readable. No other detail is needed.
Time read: **6:33**
